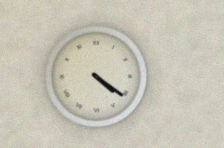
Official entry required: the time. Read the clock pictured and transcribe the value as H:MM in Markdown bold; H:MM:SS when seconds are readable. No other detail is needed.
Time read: **4:21**
